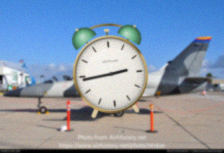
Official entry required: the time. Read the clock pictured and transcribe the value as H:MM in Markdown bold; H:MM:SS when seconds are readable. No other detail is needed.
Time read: **2:44**
